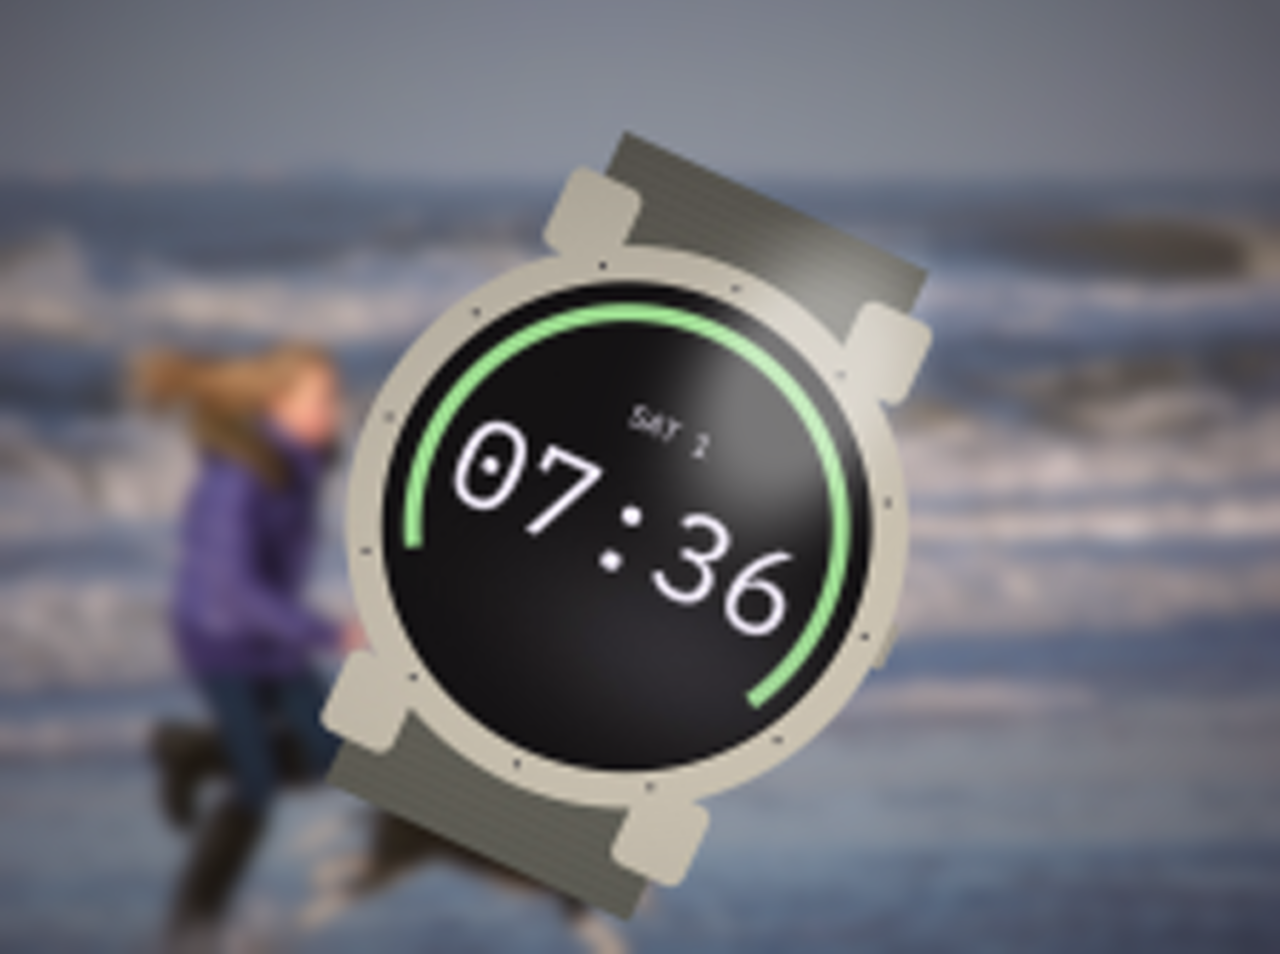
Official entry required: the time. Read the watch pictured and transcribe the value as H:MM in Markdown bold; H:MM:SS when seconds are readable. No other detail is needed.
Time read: **7:36**
